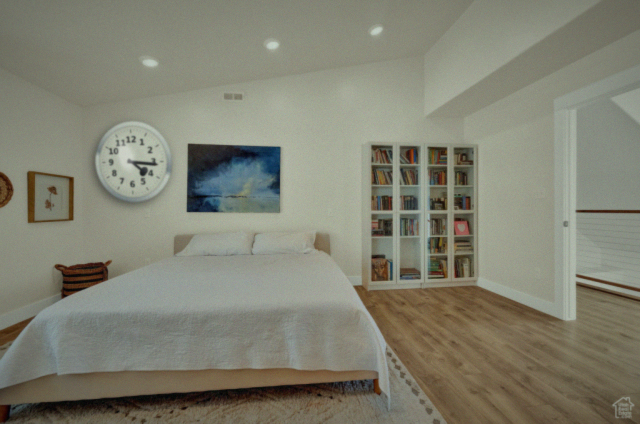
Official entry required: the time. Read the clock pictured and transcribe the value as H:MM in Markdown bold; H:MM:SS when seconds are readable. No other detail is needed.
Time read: **4:16**
